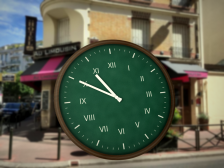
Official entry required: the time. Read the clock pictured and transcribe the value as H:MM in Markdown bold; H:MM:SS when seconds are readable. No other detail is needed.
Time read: **10:50**
